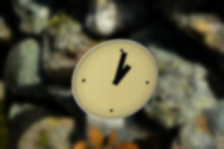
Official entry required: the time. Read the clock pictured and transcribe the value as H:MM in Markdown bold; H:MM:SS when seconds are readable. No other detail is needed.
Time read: **1:01**
